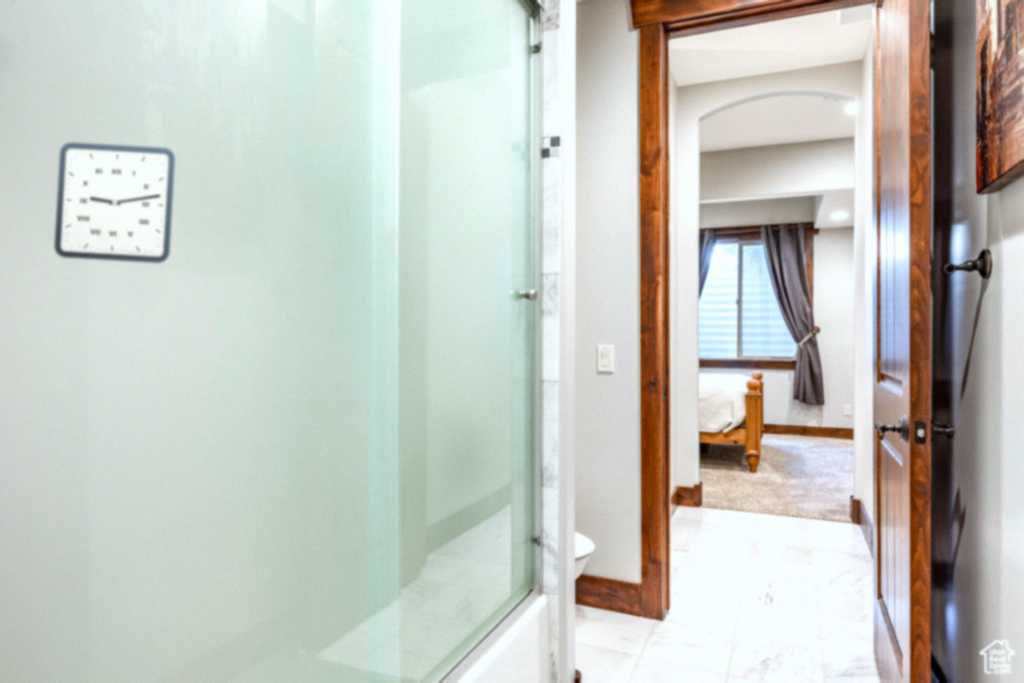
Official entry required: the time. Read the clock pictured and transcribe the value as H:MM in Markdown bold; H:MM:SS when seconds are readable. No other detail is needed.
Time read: **9:13**
